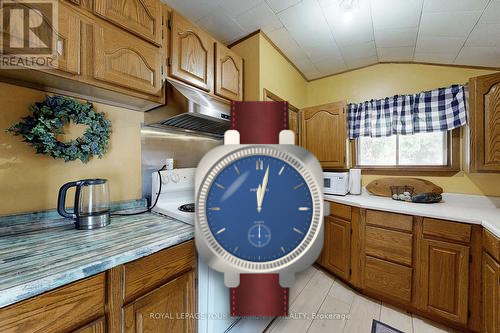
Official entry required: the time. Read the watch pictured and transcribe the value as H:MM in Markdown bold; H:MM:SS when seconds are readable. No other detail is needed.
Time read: **12:02**
